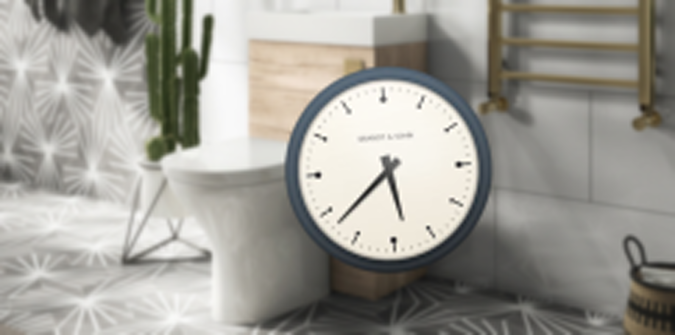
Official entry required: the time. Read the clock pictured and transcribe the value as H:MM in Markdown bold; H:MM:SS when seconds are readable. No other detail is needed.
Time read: **5:38**
